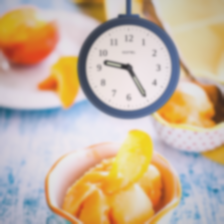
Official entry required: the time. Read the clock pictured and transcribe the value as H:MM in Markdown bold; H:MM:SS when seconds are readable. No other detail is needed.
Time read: **9:25**
